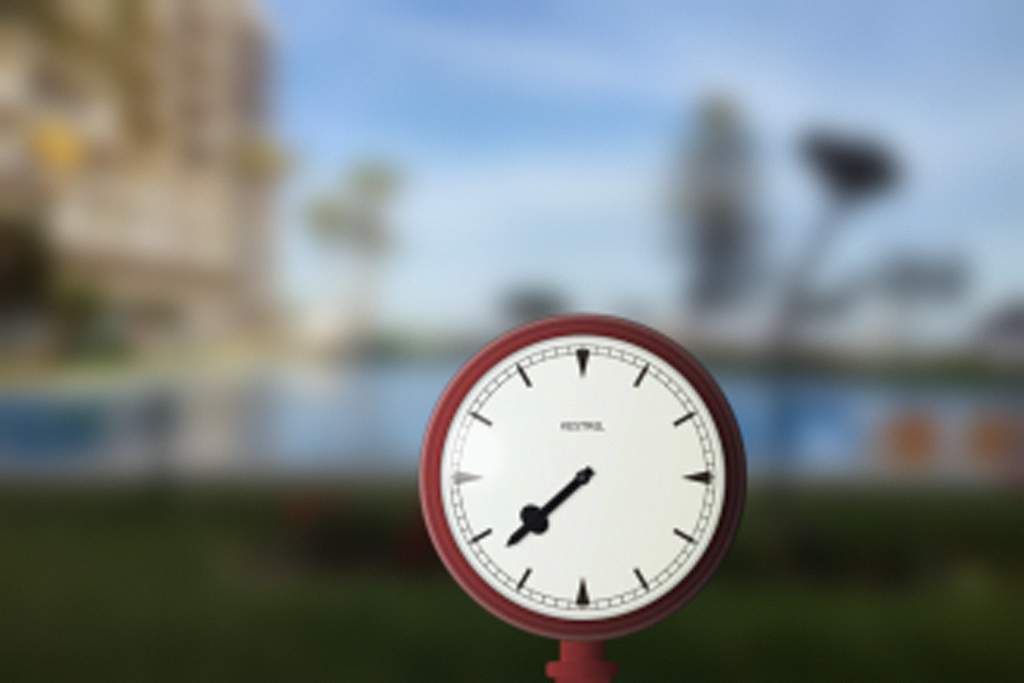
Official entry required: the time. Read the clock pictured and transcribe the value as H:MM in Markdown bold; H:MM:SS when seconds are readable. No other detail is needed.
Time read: **7:38**
